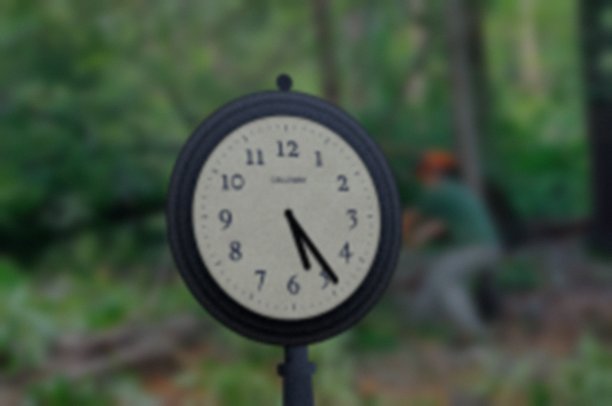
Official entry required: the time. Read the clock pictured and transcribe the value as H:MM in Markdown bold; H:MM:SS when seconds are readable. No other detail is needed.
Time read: **5:24**
